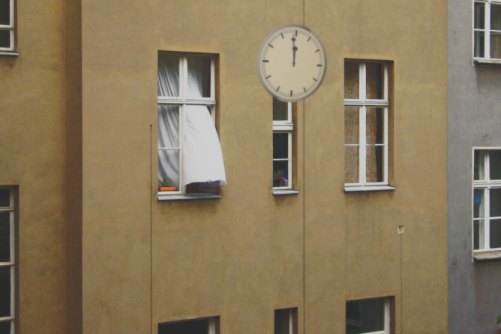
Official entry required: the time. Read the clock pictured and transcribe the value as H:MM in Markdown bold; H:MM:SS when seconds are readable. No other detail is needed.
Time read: **11:59**
